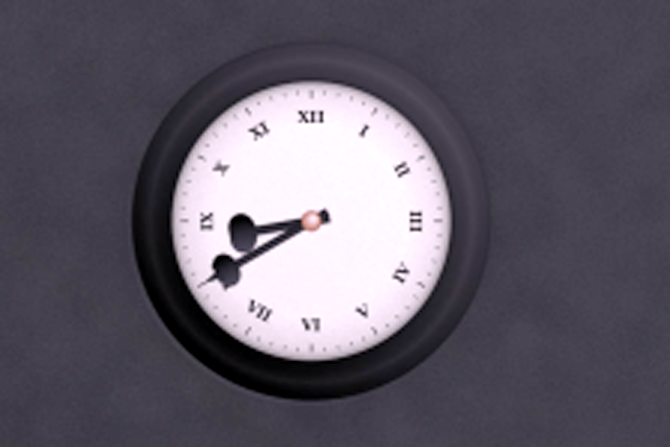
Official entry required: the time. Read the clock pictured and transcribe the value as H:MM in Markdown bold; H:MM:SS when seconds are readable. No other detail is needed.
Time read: **8:40**
